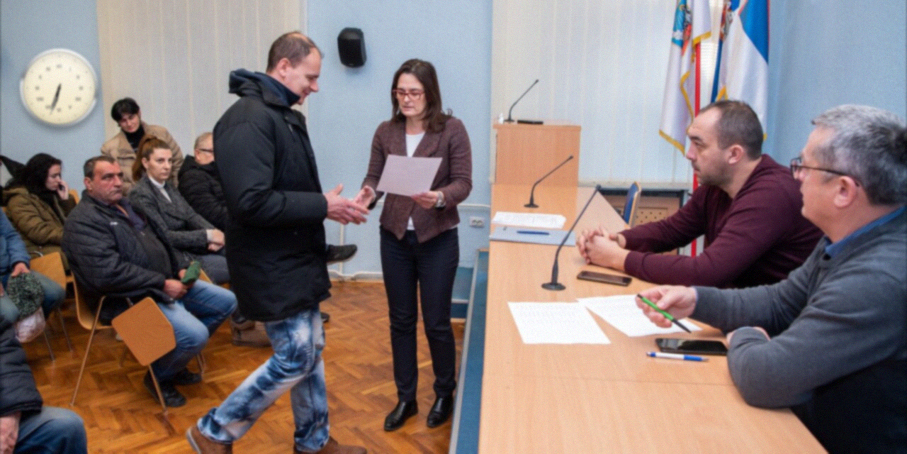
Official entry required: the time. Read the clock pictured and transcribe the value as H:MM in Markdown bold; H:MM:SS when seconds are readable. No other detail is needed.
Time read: **6:33**
